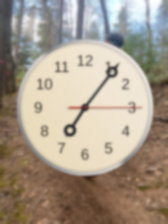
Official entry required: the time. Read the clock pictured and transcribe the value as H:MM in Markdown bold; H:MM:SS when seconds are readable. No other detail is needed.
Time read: **7:06:15**
